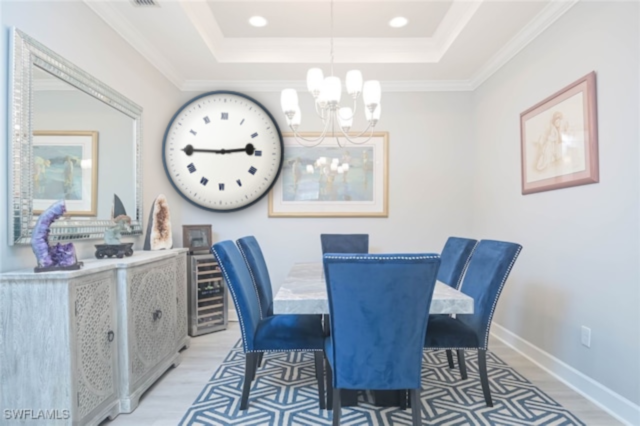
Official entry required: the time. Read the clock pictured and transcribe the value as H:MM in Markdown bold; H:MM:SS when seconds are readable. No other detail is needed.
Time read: **2:45**
